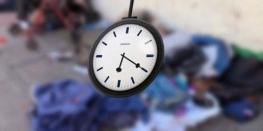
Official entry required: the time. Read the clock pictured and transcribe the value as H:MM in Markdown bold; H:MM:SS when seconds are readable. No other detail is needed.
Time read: **6:20**
